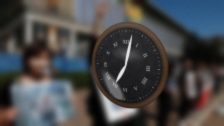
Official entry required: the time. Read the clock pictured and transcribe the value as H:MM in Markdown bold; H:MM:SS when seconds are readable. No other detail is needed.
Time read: **7:02**
